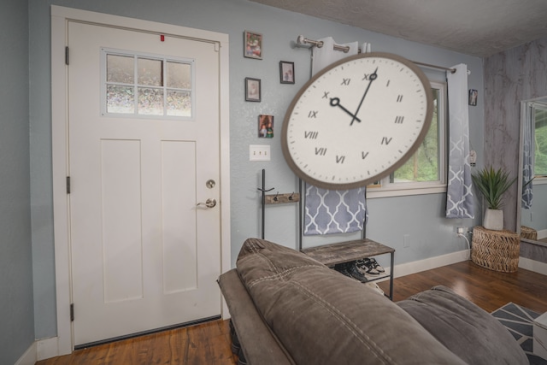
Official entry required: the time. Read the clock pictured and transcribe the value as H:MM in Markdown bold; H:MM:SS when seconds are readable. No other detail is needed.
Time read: **10:01**
